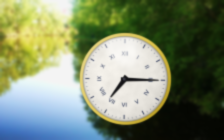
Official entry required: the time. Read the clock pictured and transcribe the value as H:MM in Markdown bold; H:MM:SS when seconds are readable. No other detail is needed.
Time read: **7:15**
